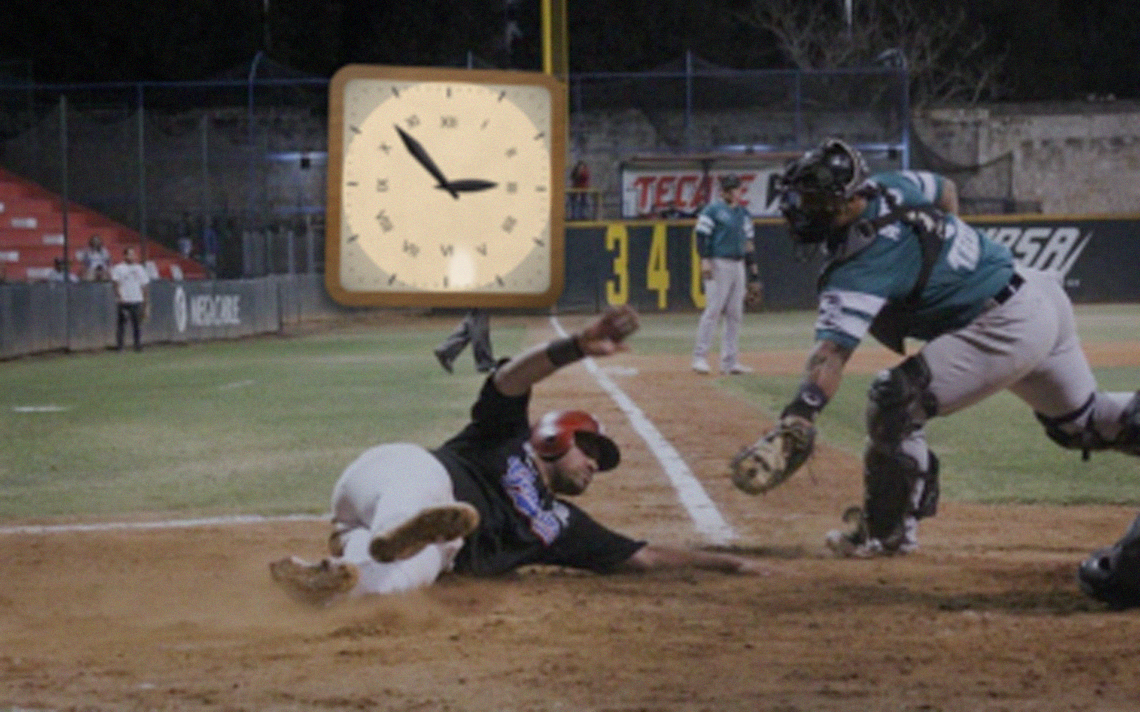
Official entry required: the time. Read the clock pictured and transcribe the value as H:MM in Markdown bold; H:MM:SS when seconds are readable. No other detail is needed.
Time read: **2:53**
